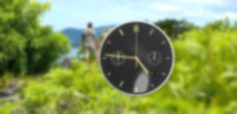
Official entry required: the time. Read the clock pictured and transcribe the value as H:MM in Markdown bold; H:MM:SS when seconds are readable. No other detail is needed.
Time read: **4:46**
